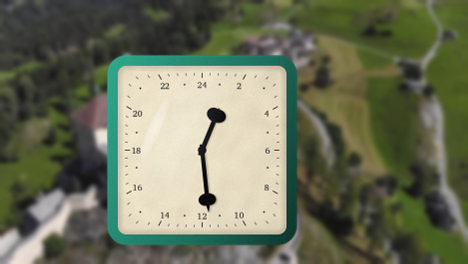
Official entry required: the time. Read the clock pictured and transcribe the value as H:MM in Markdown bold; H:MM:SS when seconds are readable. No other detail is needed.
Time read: **1:29**
